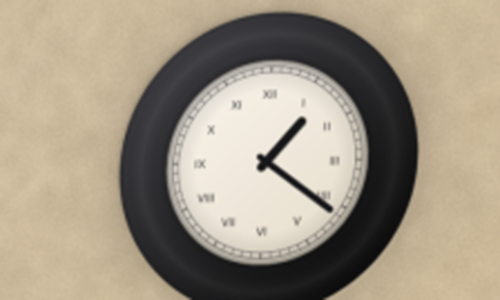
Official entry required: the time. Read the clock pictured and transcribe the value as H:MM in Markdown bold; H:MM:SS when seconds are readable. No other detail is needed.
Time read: **1:21**
